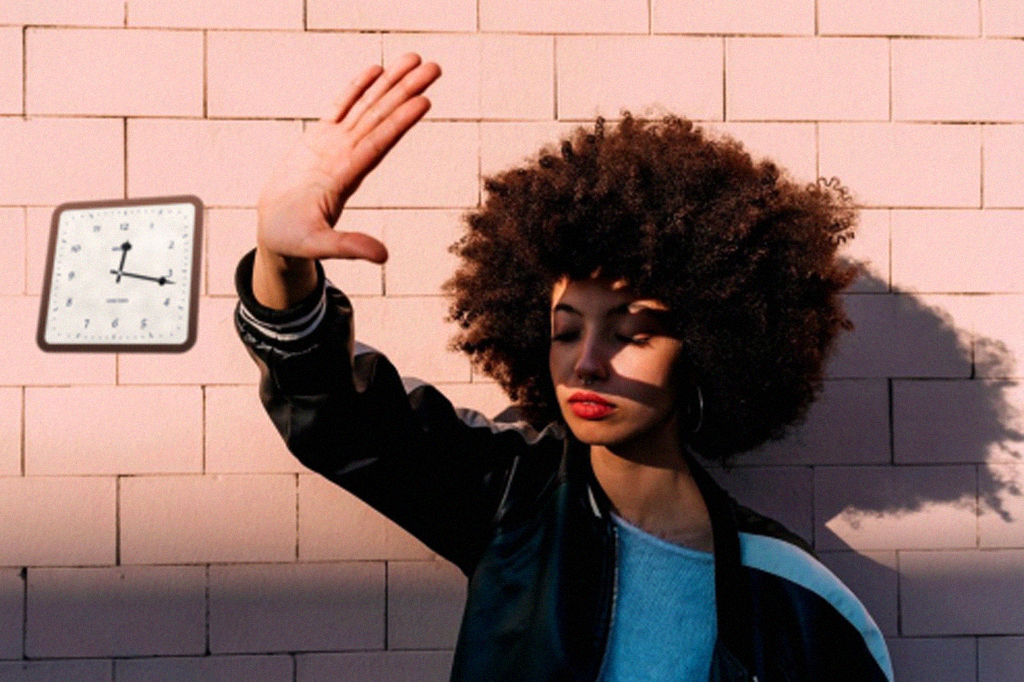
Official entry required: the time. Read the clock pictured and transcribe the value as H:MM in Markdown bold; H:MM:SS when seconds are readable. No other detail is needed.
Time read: **12:17**
